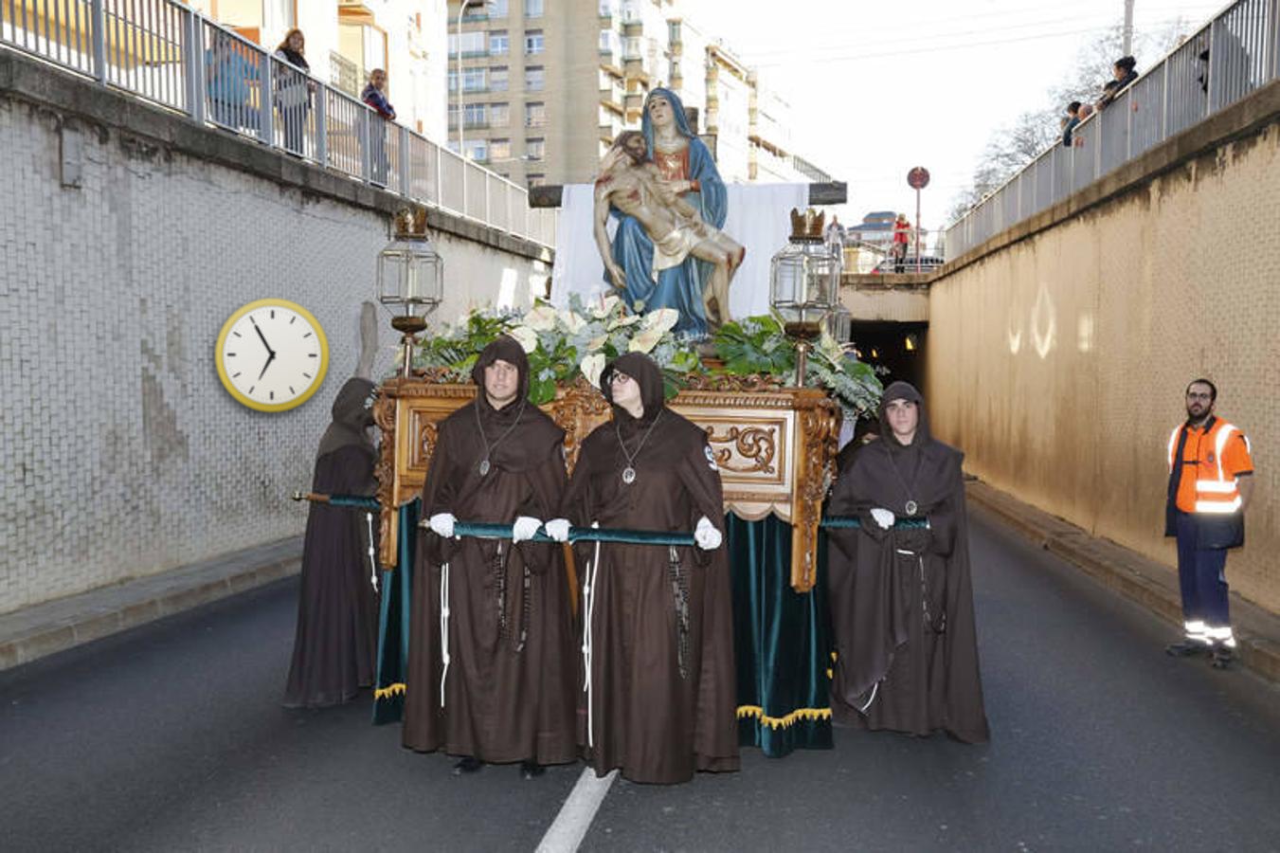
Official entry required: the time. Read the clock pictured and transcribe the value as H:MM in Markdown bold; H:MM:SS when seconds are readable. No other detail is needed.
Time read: **6:55**
